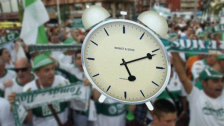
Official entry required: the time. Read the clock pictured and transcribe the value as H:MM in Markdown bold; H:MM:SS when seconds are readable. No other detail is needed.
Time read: **5:11**
